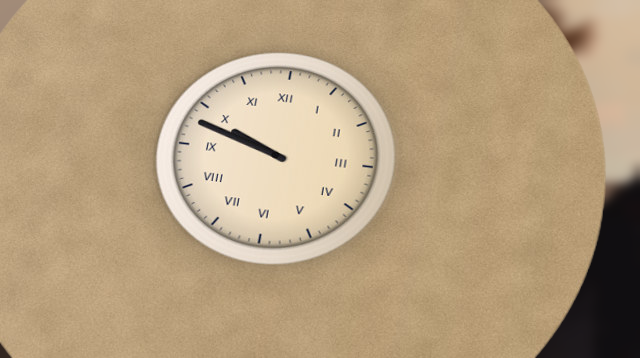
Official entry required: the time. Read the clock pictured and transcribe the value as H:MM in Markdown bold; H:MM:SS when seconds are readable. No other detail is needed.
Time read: **9:48**
